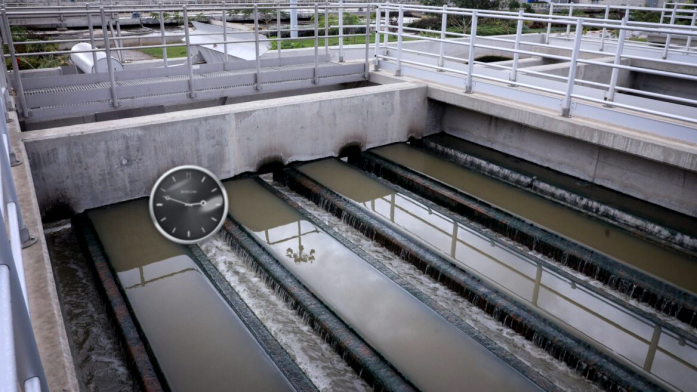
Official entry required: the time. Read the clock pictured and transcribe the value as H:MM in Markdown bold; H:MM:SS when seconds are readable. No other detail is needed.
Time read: **2:48**
